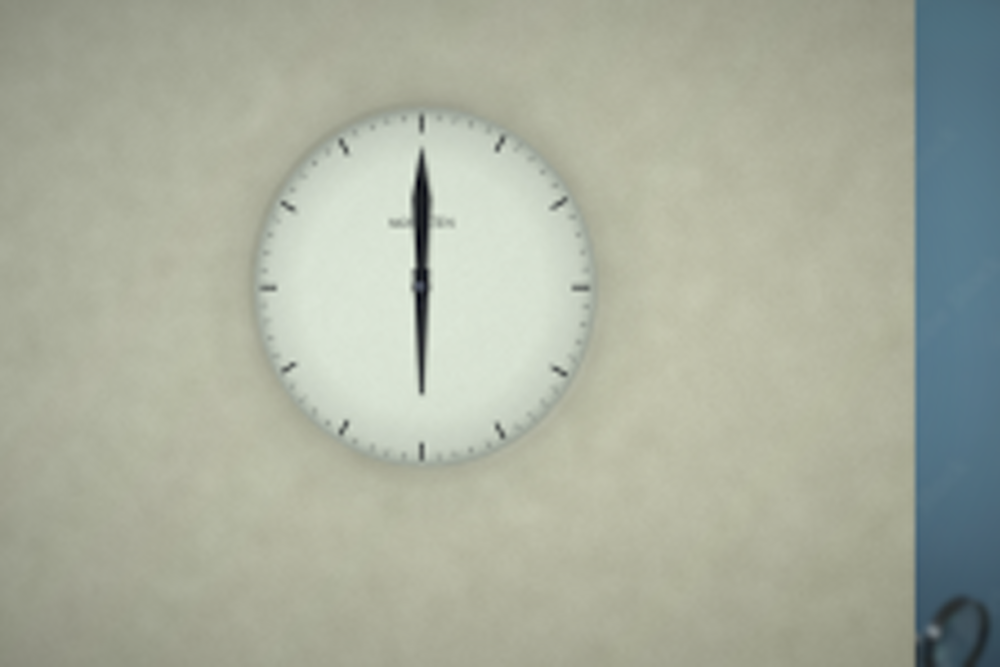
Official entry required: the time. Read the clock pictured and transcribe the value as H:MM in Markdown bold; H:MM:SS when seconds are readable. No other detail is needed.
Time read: **6:00**
